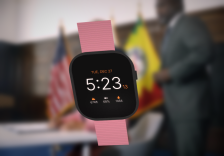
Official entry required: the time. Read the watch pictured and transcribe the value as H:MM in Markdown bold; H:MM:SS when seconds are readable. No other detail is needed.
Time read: **5:23**
